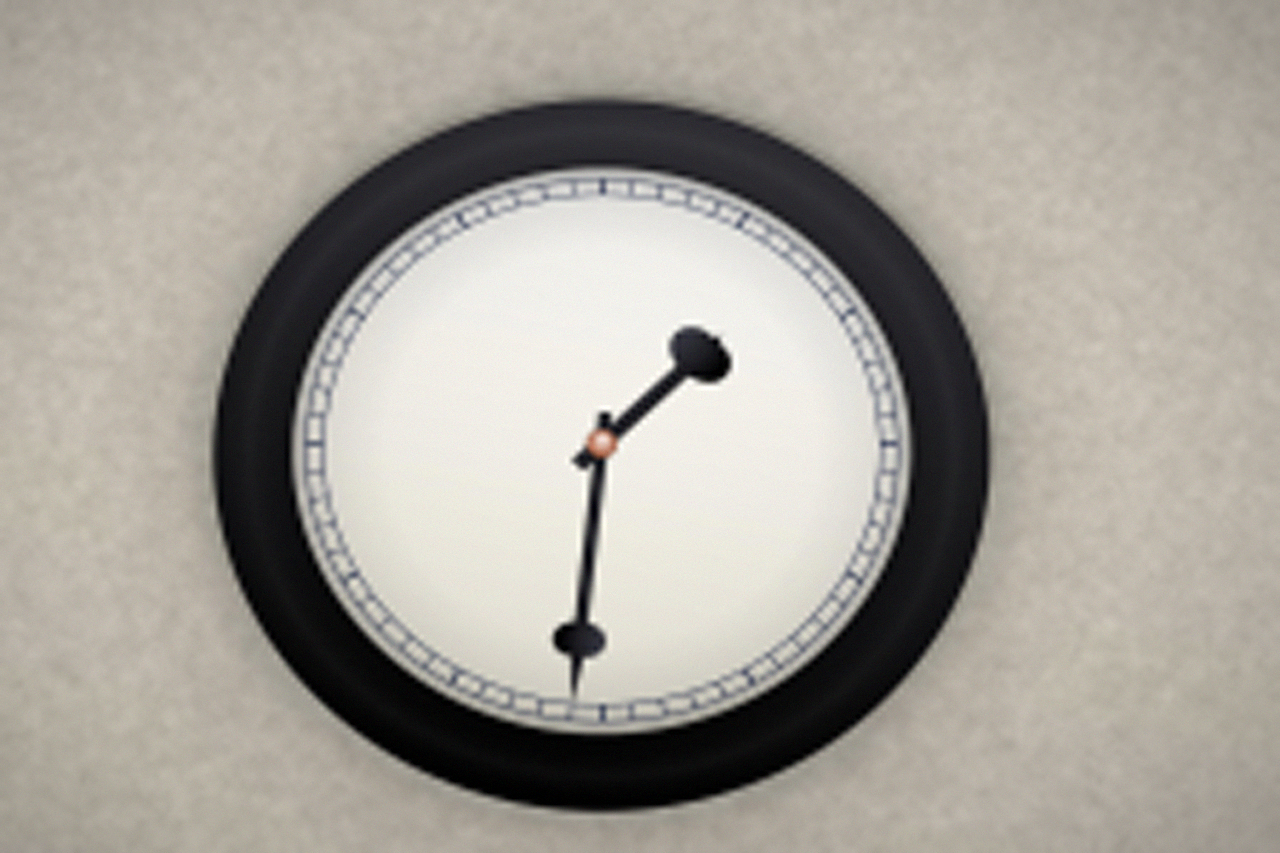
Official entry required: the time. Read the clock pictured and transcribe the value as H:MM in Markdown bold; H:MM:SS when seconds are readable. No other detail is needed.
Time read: **1:31**
